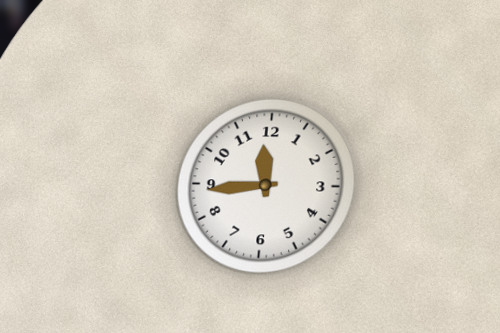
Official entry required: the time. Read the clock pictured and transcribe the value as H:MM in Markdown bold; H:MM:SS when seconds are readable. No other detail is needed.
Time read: **11:44**
